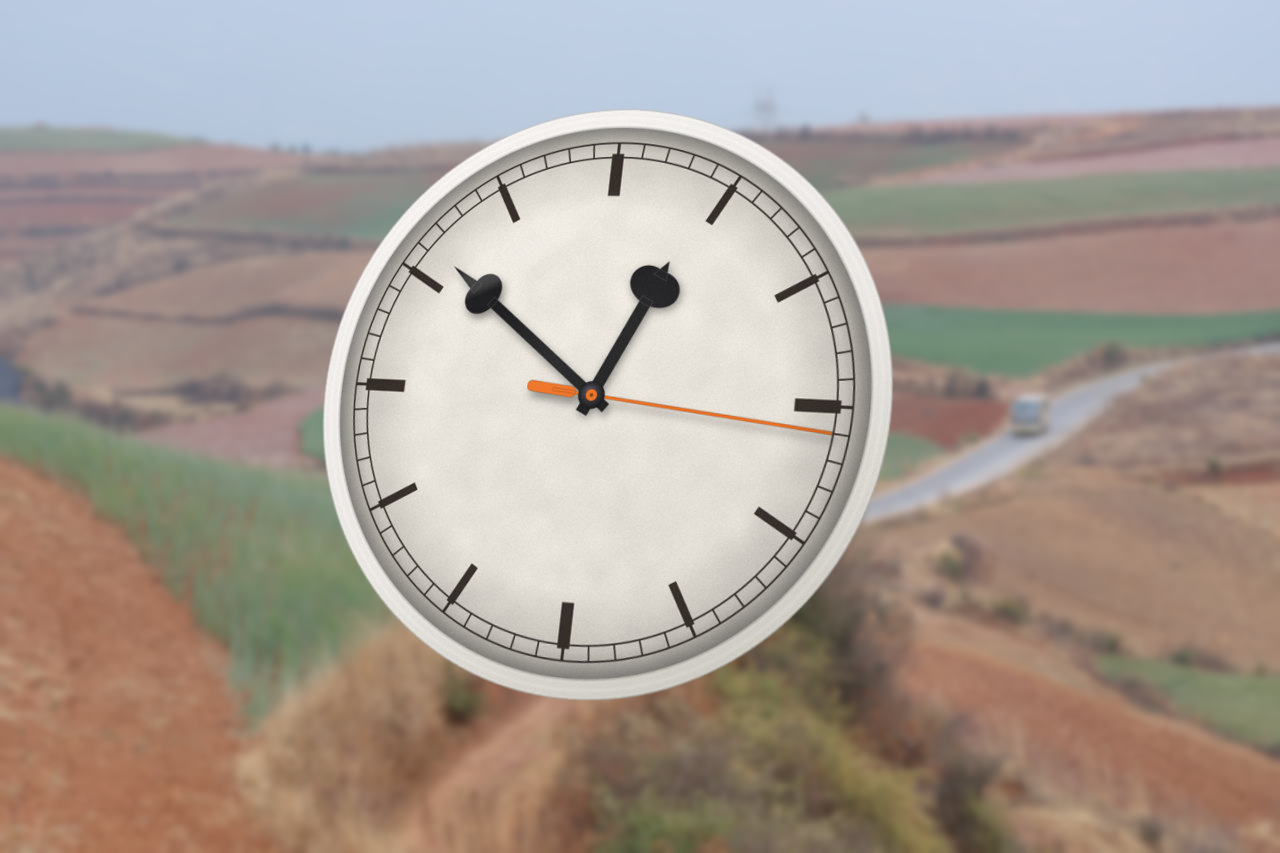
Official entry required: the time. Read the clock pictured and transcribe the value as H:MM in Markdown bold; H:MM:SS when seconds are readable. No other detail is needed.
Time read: **12:51:16**
